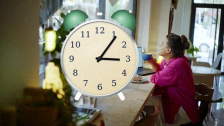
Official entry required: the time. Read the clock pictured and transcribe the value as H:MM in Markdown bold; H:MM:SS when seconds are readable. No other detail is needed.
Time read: **3:06**
